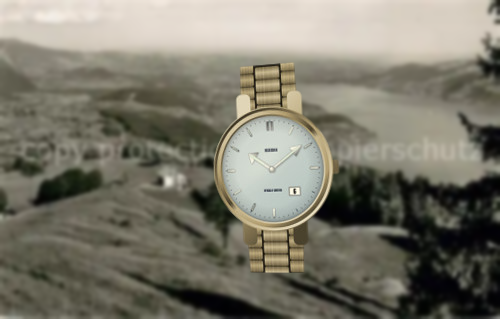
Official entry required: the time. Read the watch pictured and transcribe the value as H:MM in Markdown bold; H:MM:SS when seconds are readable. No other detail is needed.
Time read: **10:09**
